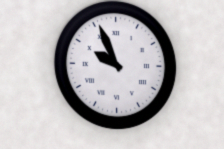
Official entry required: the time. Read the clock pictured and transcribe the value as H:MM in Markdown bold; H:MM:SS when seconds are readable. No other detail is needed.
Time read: **9:56**
